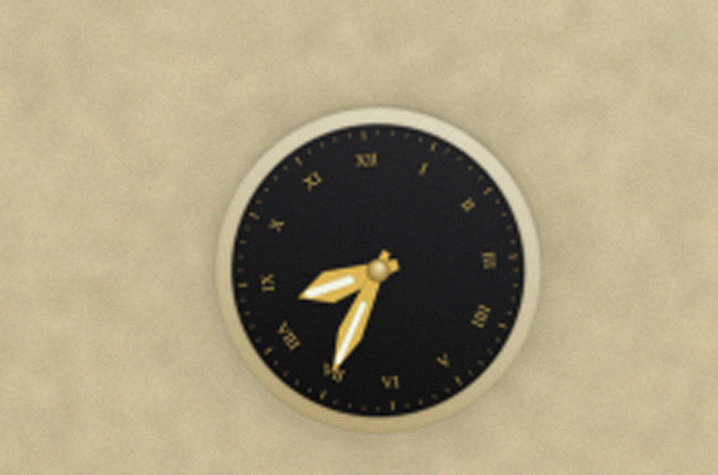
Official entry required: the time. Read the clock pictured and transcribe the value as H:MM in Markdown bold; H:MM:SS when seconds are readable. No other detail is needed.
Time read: **8:35**
